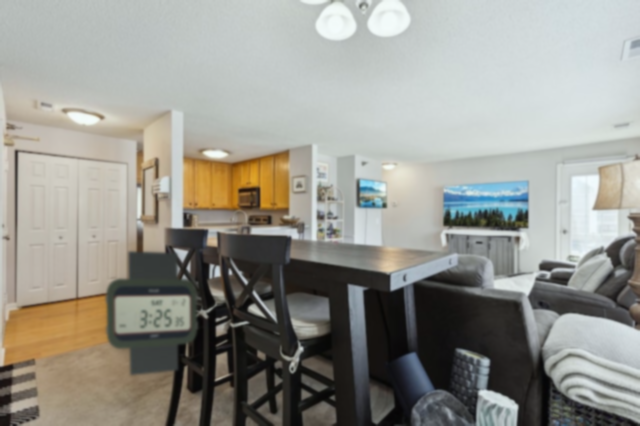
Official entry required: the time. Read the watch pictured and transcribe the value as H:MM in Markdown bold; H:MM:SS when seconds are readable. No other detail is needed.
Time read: **3:25**
